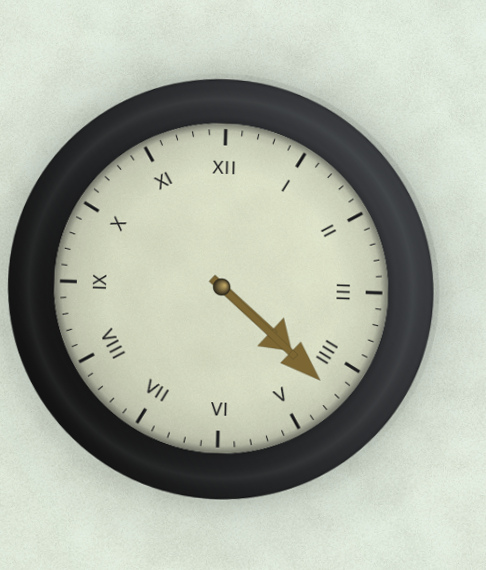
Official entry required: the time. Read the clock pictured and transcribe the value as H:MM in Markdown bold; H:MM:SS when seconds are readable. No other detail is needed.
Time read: **4:22**
